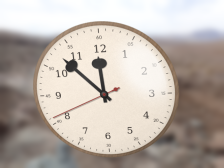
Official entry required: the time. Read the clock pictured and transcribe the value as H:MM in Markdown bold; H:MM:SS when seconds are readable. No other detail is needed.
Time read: **11:52:41**
